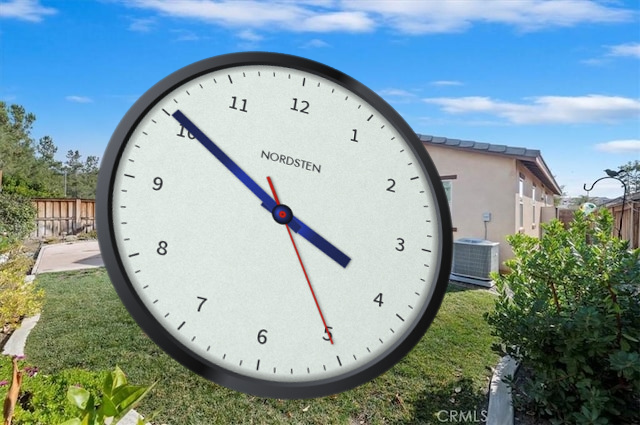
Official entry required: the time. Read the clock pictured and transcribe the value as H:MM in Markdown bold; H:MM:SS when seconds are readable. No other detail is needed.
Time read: **3:50:25**
